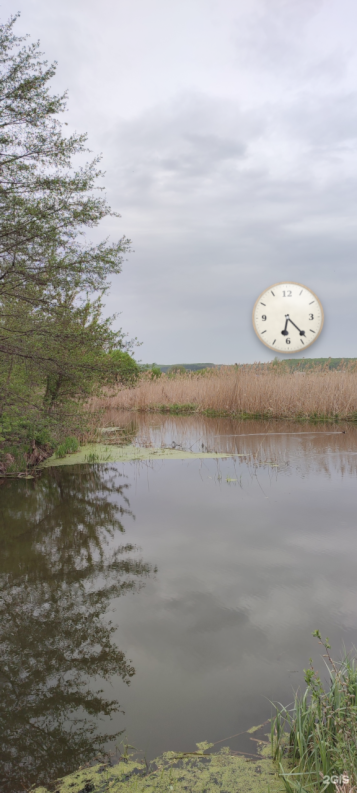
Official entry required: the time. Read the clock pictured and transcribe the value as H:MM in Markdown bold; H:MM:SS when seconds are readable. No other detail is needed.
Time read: **6:23**
